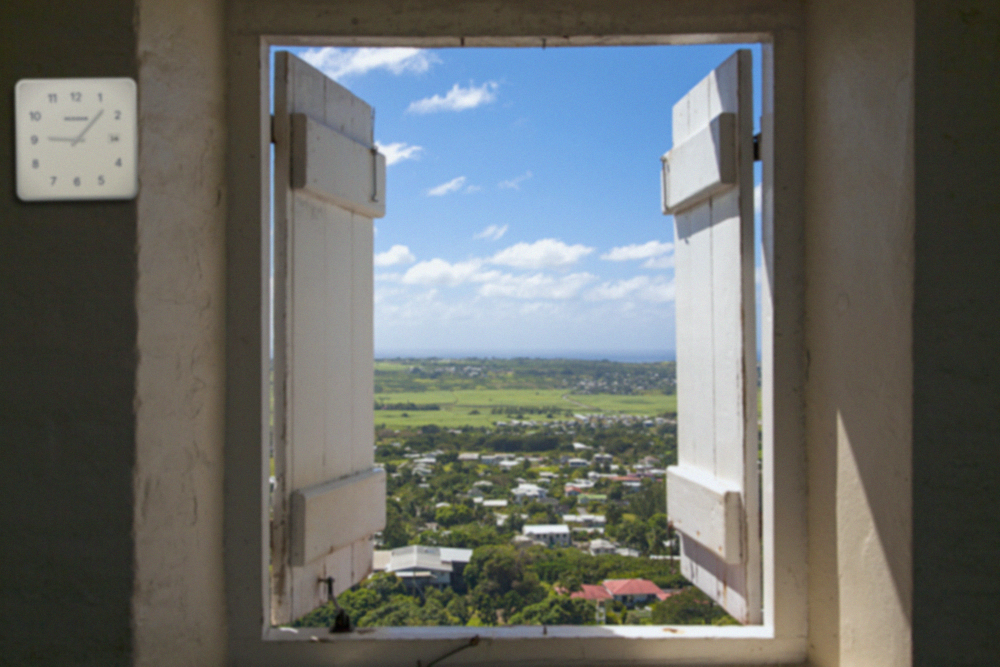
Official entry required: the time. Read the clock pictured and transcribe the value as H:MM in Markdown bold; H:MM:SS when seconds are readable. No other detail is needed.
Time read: **9:07**
